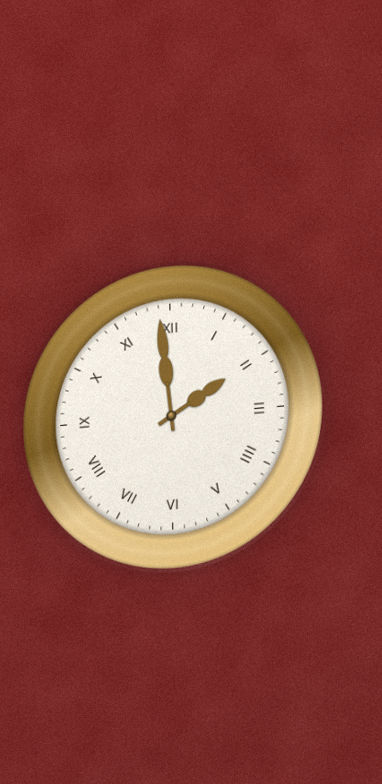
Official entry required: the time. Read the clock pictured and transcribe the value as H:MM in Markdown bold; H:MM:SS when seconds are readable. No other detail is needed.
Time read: **1:59**
